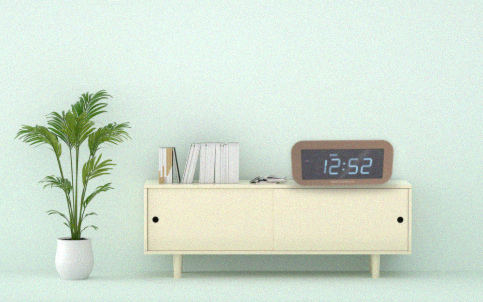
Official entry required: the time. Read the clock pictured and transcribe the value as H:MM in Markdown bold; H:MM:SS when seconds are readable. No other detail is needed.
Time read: **12:52**
